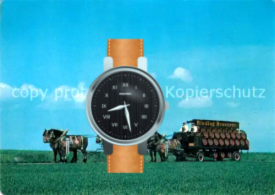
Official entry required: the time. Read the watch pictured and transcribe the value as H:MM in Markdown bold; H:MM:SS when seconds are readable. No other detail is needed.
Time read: **8:28**
